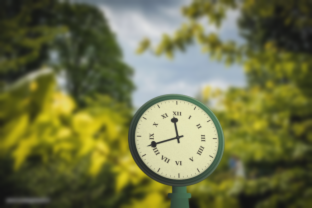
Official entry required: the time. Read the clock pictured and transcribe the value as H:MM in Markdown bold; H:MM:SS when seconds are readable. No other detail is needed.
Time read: **11:42**
